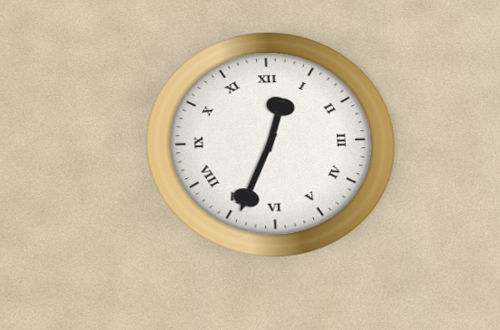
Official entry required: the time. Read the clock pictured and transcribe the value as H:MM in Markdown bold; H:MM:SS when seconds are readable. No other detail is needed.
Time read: **12:34**
